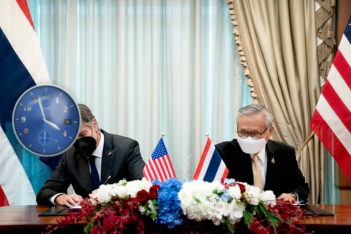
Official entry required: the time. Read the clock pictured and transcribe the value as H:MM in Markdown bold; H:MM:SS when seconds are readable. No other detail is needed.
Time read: **3:57**
